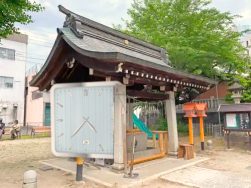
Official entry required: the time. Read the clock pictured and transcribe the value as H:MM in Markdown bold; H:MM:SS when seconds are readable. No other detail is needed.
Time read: **4:37**
